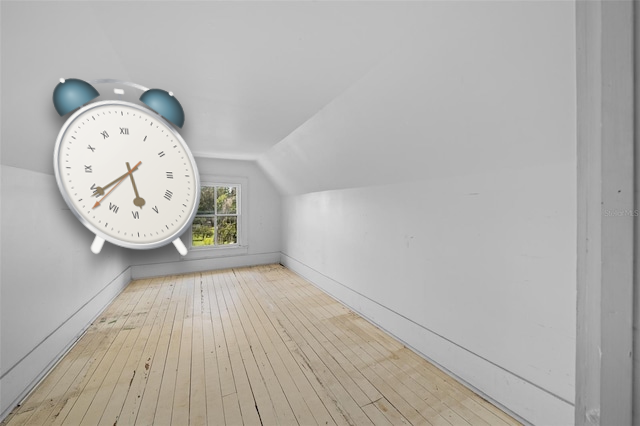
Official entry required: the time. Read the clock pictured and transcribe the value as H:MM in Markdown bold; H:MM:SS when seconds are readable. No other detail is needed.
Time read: **5:39:38**
